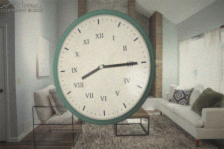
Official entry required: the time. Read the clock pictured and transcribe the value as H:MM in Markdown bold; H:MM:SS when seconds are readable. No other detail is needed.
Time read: **8:15**
